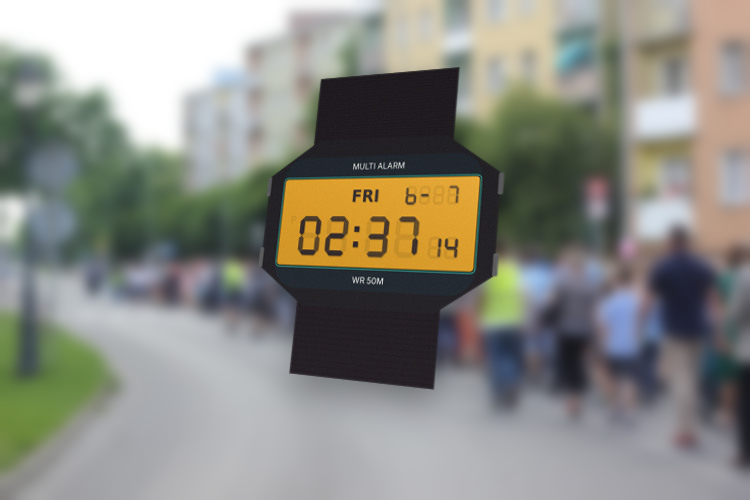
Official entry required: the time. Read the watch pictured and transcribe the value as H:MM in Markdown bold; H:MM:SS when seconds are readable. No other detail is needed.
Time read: **2:37:14**
